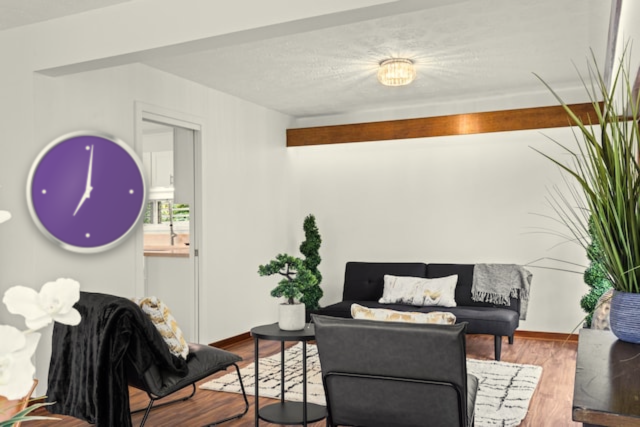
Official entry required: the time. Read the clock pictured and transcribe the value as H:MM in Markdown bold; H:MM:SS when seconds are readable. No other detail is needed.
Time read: **7:01**
